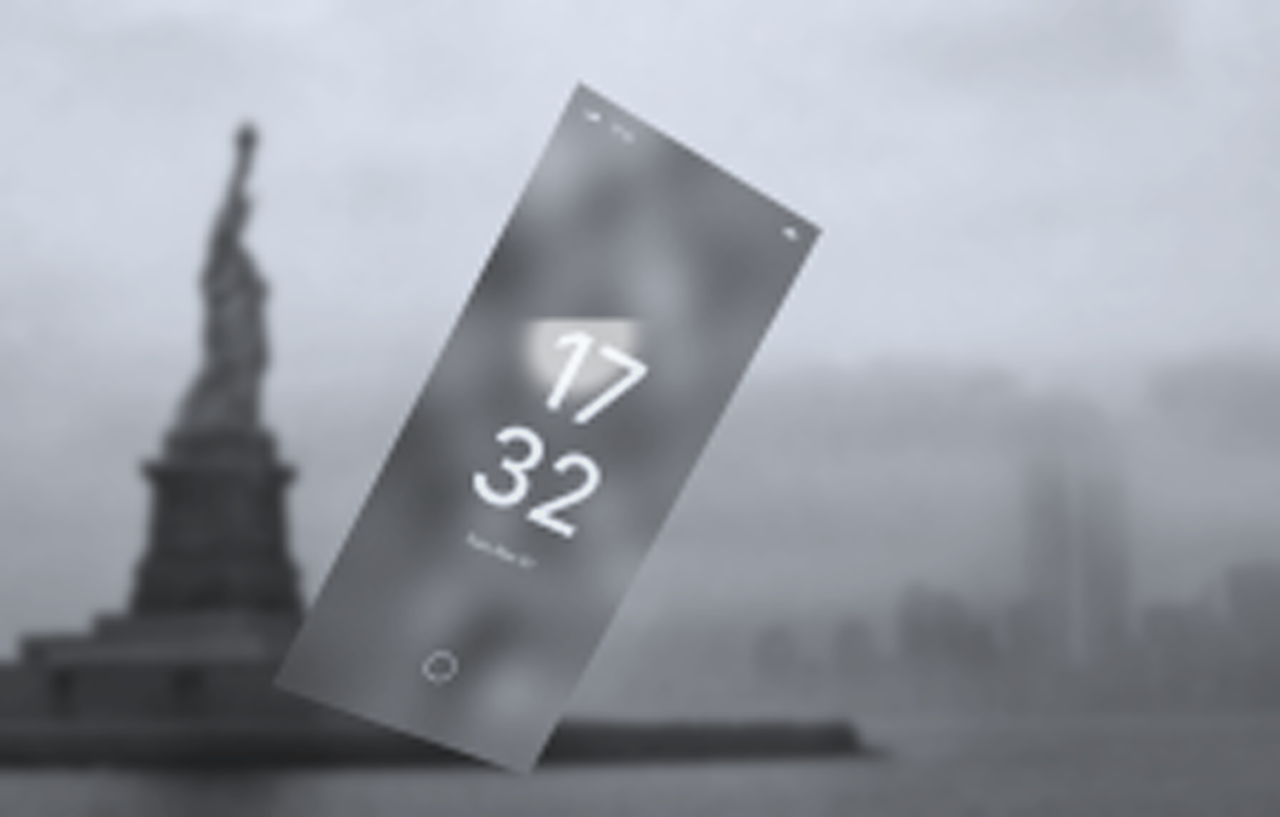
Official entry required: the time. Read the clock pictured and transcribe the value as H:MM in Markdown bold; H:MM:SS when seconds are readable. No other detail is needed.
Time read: **17:32**
